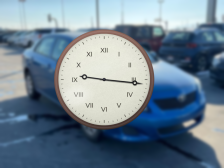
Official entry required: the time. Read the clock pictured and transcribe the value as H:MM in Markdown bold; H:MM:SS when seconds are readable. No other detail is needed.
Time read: **9:16**
